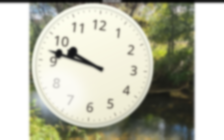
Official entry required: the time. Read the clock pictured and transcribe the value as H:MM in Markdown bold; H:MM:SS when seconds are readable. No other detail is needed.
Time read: **9:47**
